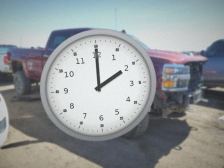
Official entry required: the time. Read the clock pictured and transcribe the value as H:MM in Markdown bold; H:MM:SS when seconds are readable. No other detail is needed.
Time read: **2:00**
